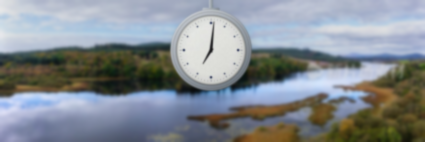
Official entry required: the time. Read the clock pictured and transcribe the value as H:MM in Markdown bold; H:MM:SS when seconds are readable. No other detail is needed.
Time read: **7:01**
